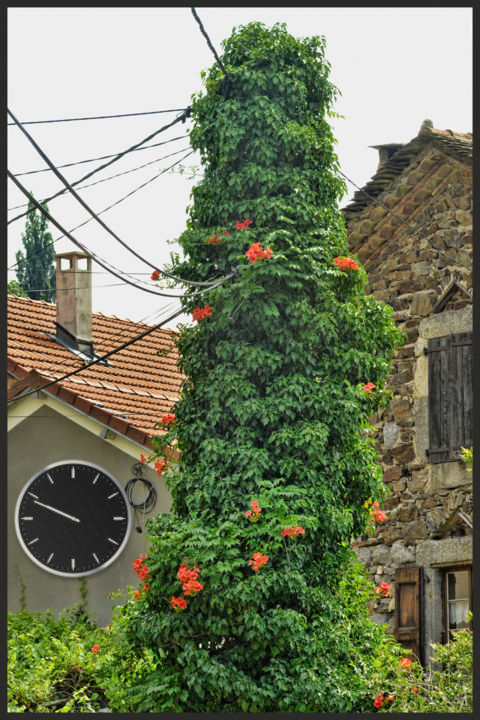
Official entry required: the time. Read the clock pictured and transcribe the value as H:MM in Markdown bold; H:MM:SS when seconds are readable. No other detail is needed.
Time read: **9:49**
